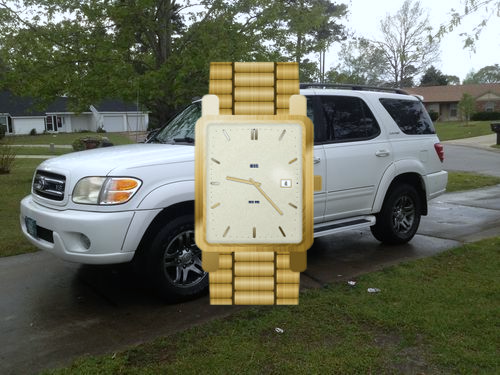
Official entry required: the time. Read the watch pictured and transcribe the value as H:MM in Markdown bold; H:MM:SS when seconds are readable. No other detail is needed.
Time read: **9:23**
